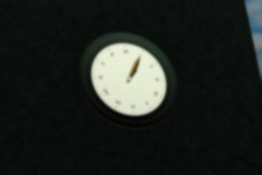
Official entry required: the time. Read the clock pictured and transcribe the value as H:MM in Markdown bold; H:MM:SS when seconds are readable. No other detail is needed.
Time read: **1:05**
